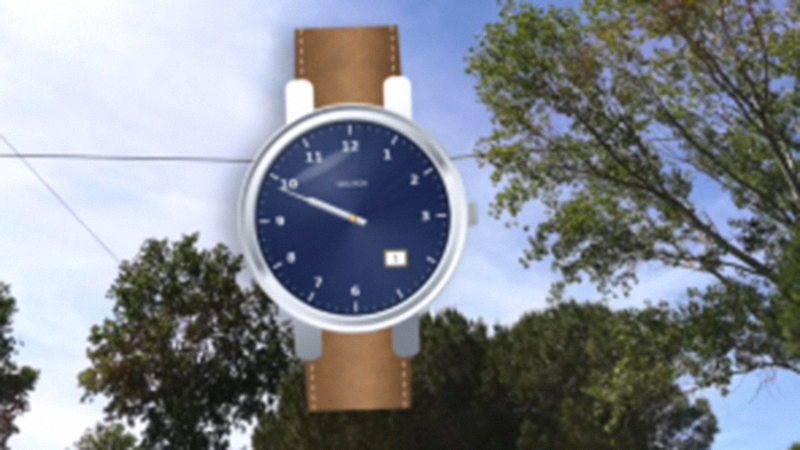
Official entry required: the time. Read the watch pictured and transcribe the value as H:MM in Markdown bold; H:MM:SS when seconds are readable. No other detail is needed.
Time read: **9:49**
